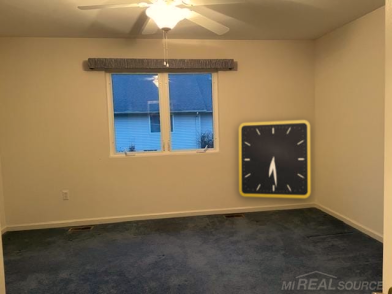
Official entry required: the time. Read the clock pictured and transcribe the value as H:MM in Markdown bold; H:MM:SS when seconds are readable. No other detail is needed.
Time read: **6:29**
